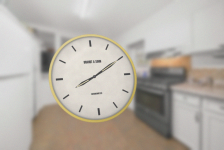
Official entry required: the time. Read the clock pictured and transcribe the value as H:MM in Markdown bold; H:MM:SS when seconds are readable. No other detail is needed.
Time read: **8:10**
